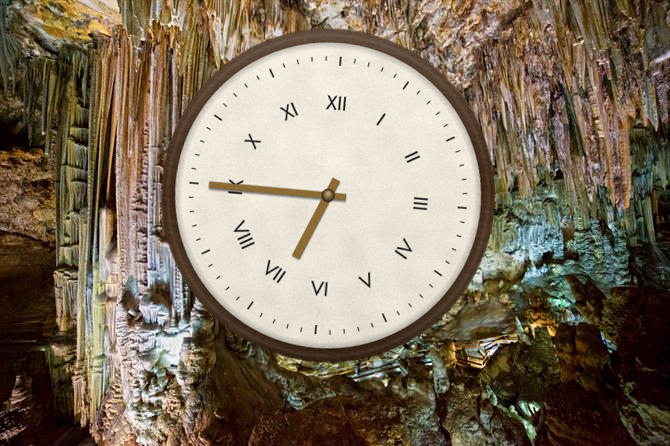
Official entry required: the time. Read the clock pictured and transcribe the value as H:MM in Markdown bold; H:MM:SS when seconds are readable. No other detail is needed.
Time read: **6:45**
